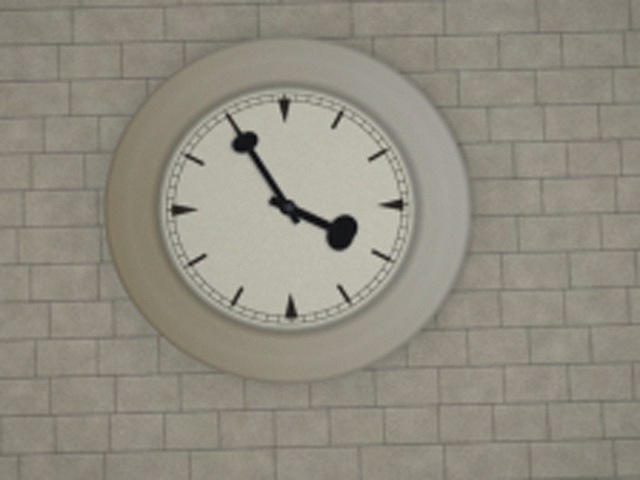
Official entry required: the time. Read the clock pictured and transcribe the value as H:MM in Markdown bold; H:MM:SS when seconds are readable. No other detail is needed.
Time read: **3:55**
